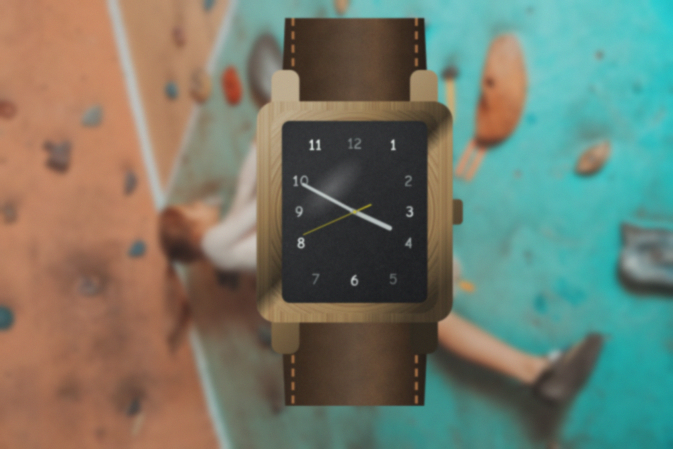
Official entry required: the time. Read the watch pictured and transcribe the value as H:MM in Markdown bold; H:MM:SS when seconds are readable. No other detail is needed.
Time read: **3:49:41**
